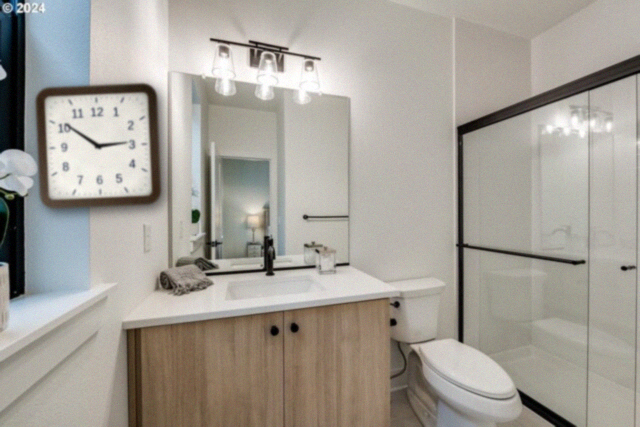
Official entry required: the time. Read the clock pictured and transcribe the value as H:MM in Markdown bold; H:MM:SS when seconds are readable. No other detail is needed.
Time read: **2:51**
